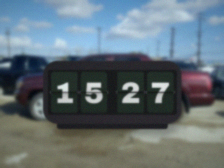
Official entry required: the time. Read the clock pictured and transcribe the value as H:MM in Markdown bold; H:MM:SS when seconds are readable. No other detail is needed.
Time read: **15:27**
